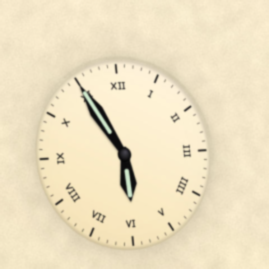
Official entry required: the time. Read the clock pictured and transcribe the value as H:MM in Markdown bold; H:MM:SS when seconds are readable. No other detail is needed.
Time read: **5:55**
